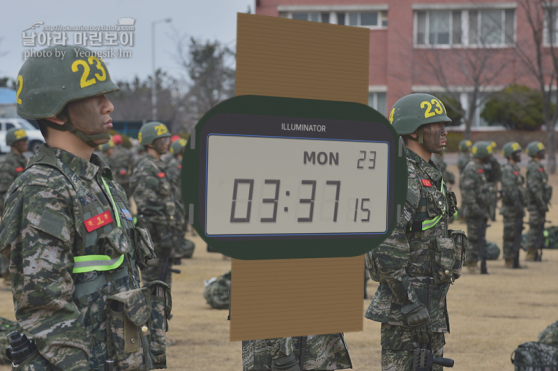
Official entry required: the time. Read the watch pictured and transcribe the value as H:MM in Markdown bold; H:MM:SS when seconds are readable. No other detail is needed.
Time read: **3:37:15**
